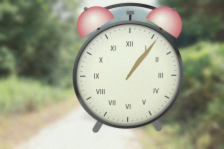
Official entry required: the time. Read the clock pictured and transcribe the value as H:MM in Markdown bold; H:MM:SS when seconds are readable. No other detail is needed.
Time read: **1:06**
